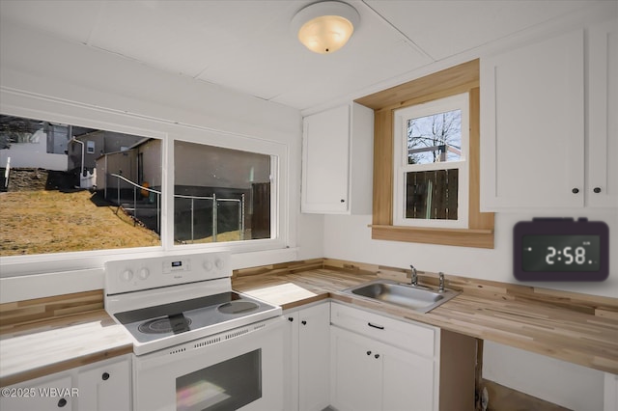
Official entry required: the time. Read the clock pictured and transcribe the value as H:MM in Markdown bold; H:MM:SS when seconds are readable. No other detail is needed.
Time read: **2:58**
